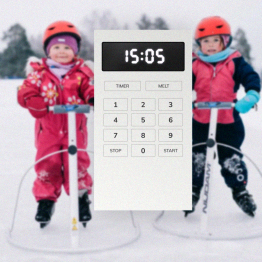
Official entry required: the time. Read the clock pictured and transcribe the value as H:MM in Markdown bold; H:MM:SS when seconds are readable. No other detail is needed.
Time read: **15:05**
